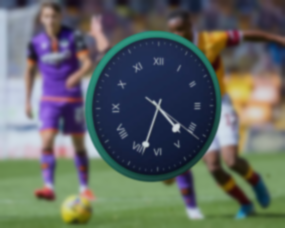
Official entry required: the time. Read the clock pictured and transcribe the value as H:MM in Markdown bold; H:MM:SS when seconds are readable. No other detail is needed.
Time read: **4:33:21**
